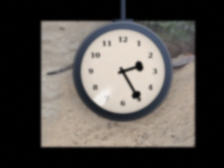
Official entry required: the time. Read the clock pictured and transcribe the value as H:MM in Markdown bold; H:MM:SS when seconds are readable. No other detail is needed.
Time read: **2:25**
